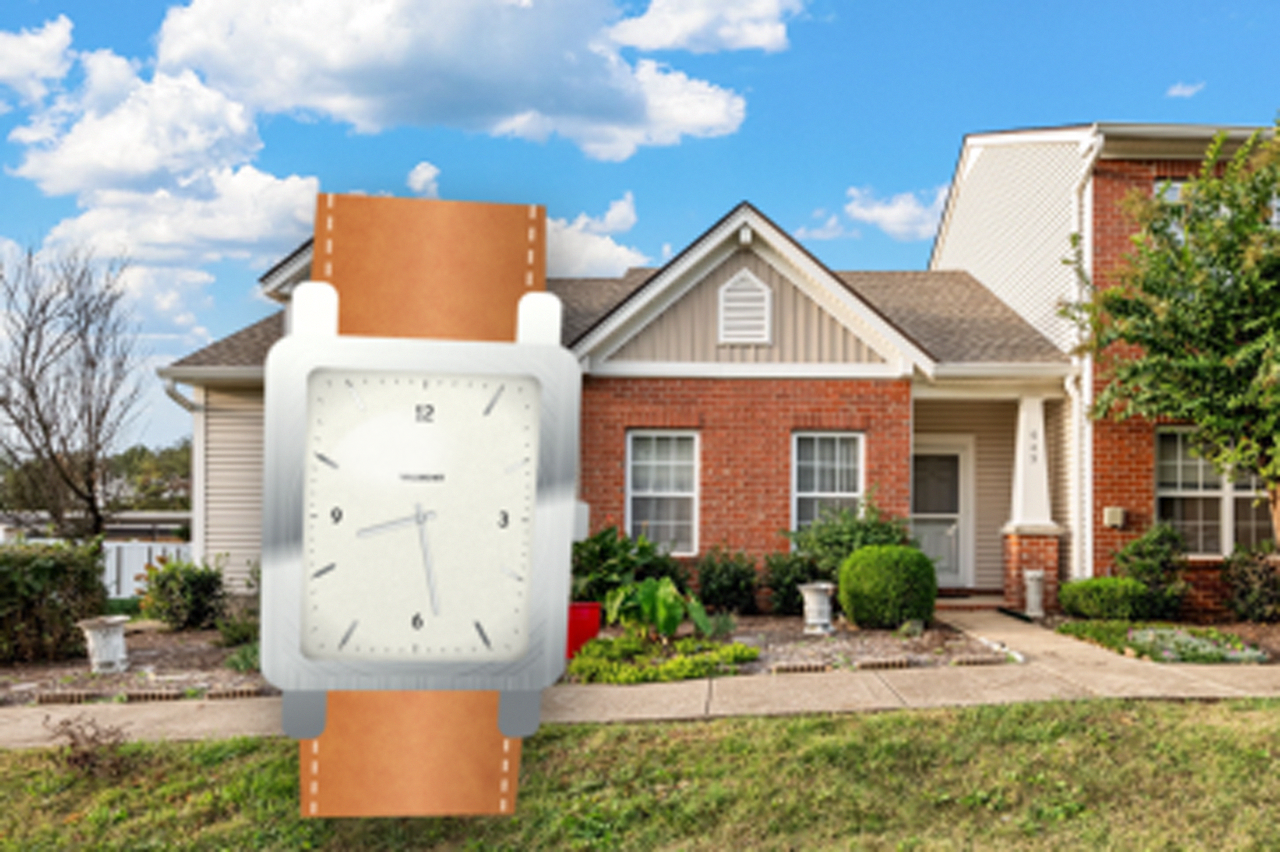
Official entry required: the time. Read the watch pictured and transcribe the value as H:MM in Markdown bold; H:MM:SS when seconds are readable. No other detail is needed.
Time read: **8:28**
